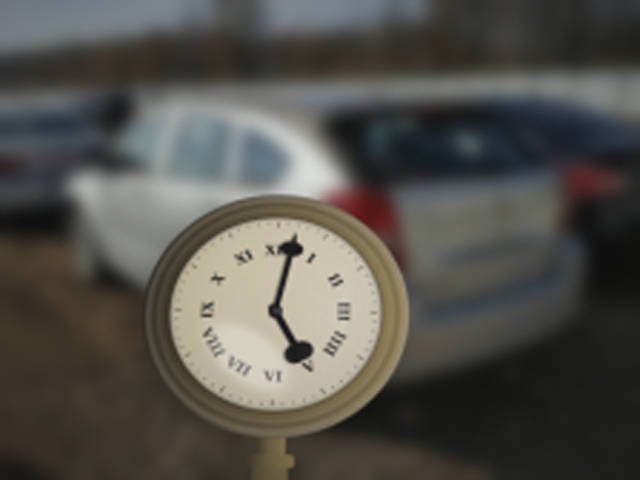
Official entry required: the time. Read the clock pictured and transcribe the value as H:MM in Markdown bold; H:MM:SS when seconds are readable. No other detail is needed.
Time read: **5:02**
